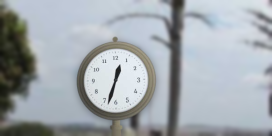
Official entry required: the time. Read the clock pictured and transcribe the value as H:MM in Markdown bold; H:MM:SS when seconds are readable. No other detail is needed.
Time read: **12:33**
